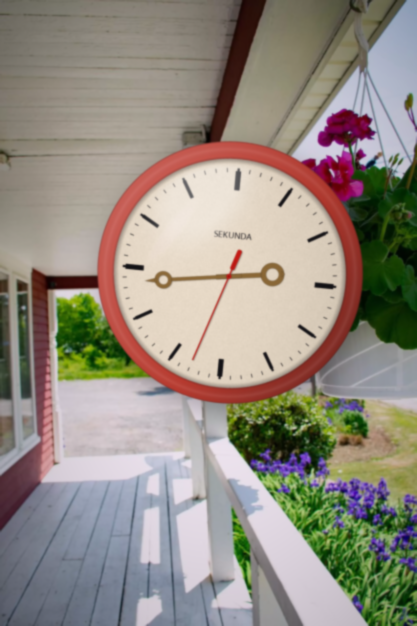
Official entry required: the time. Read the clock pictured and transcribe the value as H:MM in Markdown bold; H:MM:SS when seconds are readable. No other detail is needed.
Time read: **2:43:33**
